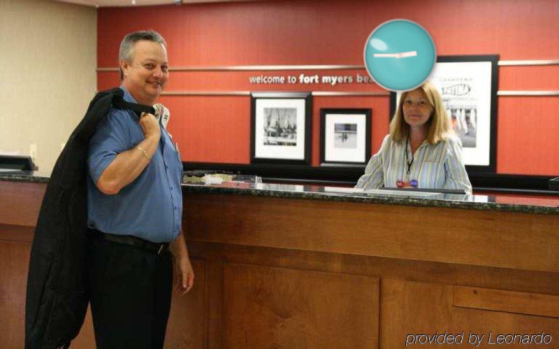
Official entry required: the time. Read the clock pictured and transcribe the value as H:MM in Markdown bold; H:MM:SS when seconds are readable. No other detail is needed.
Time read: **2:45**
